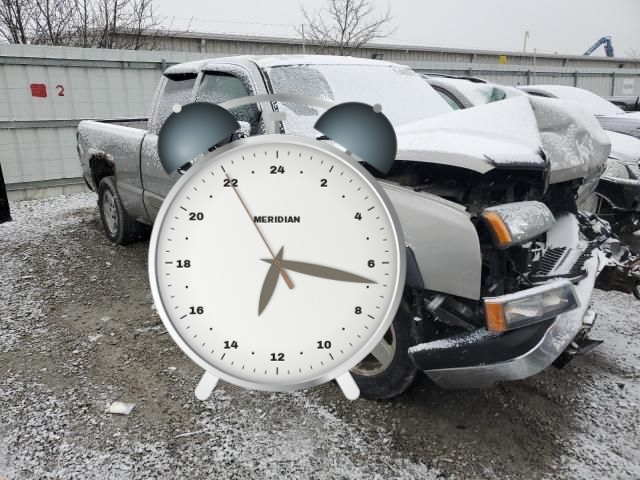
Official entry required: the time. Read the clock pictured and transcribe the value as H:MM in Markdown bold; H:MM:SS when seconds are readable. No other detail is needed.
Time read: **13:16:55**
